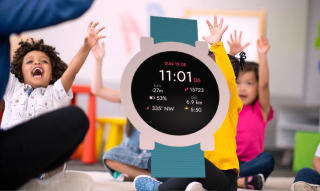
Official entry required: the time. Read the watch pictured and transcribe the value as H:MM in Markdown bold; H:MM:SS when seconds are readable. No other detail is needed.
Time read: **11:01**
